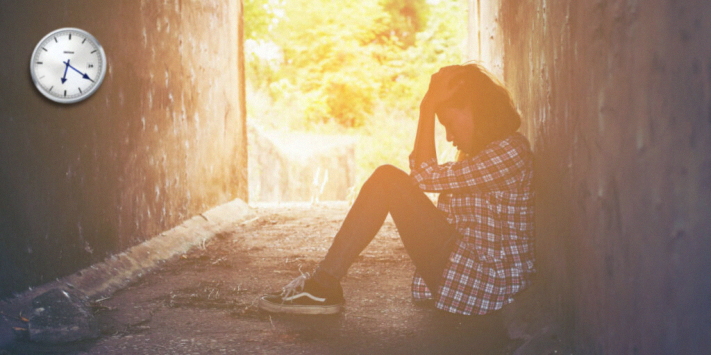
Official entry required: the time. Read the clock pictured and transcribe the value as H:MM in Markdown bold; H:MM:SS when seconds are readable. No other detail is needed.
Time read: **6:20**
